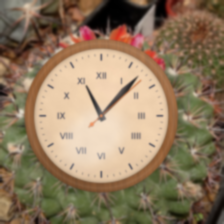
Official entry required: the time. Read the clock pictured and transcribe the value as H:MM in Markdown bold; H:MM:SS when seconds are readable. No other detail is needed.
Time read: **11:07:08**
